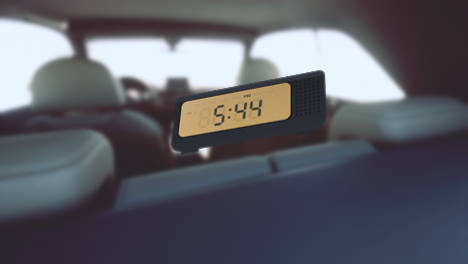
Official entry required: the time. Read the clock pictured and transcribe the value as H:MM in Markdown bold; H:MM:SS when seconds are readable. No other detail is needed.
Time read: **5:44**
